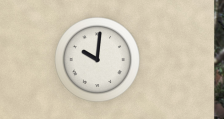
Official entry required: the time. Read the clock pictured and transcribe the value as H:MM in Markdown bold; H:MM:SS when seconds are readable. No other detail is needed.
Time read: **10:01**
